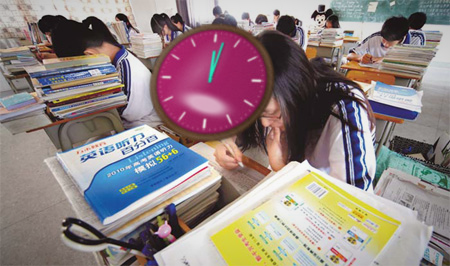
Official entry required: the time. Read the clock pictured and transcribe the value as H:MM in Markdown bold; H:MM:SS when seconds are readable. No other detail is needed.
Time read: **12:02**
